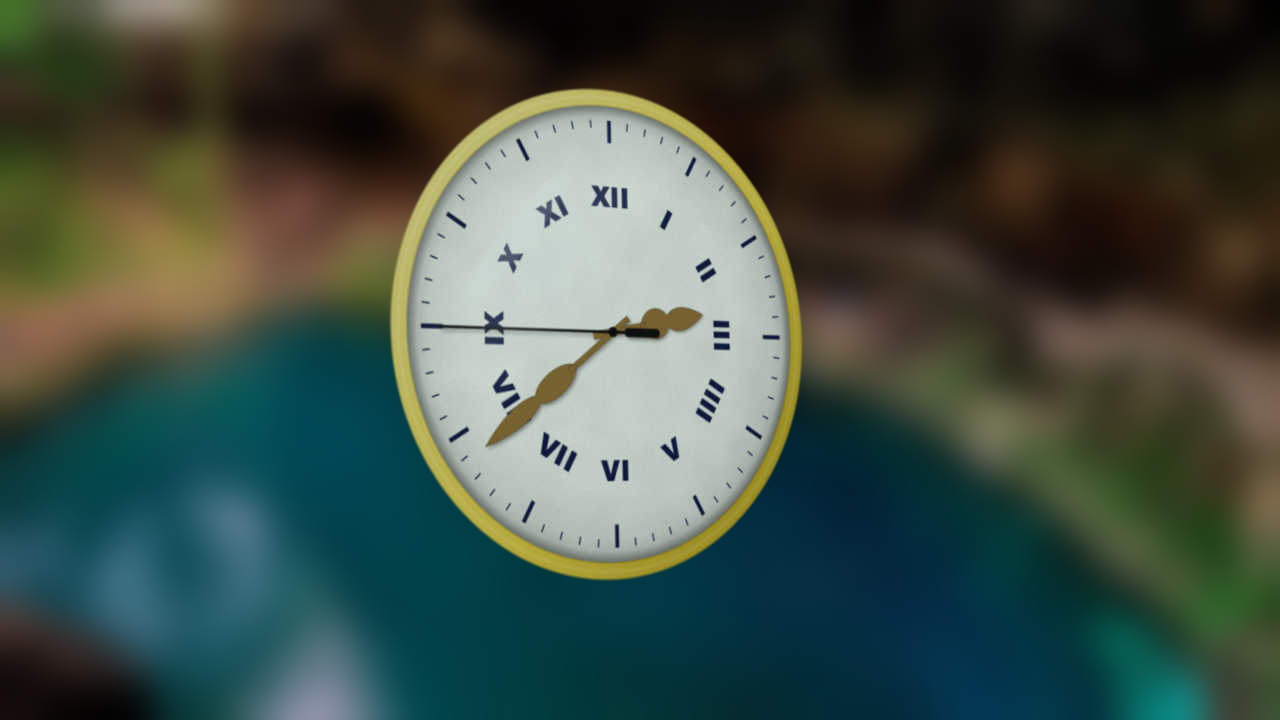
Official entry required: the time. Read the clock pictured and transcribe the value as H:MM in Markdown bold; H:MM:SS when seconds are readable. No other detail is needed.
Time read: **2:38:45**
